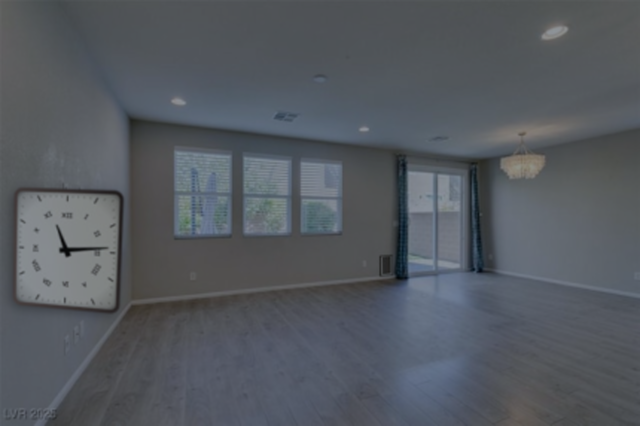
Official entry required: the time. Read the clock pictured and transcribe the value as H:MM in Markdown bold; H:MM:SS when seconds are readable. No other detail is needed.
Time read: **11:14**
